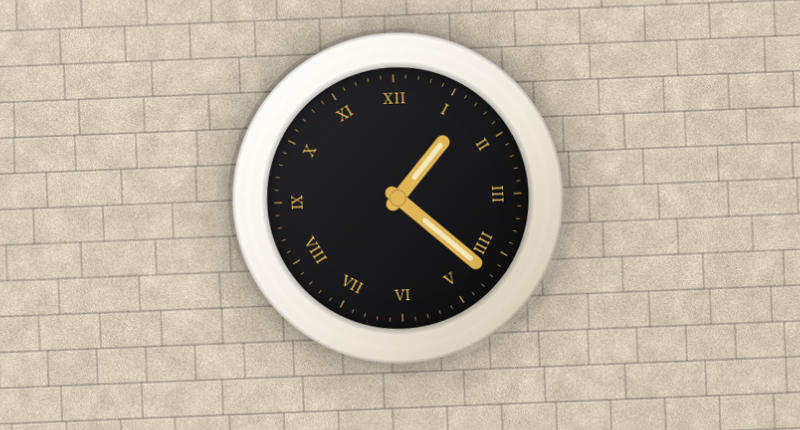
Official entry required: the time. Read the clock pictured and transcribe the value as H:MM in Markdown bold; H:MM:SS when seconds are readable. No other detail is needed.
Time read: **1:22**
